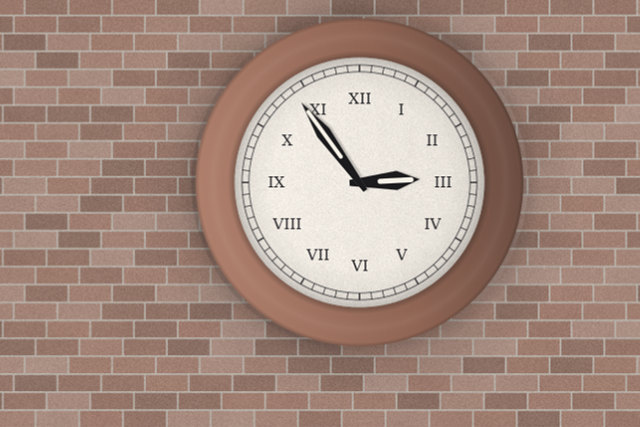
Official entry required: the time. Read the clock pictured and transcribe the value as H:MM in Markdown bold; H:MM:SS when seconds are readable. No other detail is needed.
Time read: **2:54**
